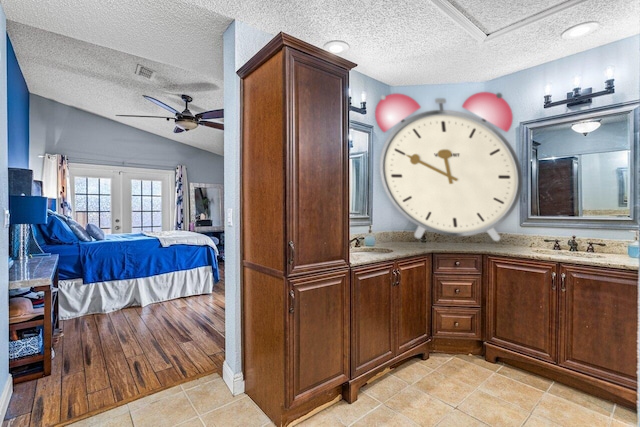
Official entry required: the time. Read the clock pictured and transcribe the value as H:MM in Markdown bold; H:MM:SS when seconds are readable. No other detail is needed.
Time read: **11:50**
